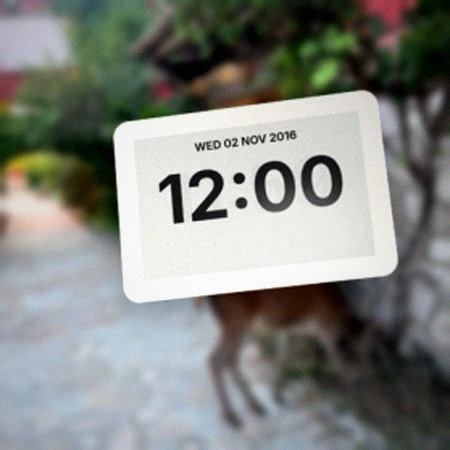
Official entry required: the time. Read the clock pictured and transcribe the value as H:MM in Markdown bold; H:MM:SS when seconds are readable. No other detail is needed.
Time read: **12:00**
